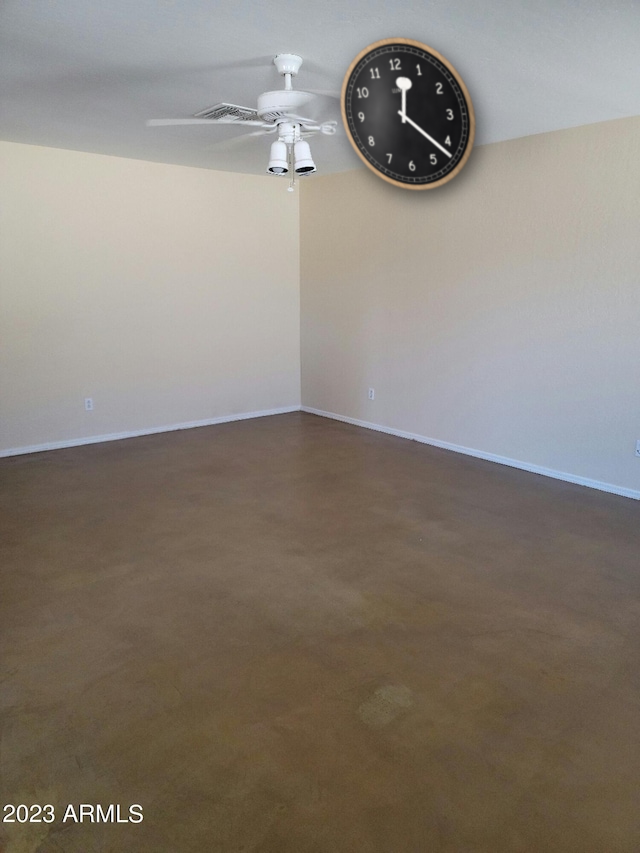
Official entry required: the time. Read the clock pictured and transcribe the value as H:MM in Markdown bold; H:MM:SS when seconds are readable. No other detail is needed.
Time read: **12:22**
